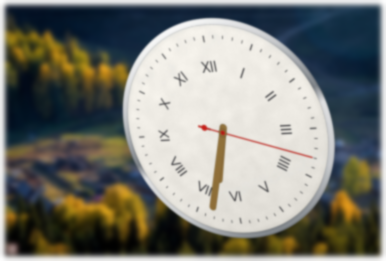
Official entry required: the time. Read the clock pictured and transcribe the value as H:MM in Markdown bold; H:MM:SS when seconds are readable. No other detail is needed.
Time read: **6:33:18**
